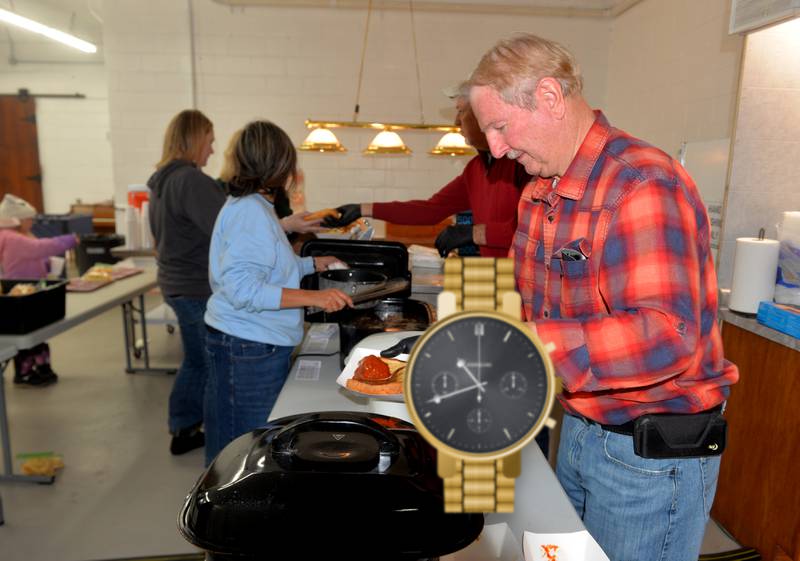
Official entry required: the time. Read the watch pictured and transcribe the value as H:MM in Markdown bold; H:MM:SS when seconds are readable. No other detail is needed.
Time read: **10:42**
